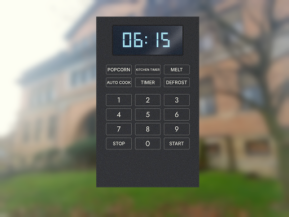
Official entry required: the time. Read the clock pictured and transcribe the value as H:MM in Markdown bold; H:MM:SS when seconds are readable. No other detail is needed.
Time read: **6:15**
